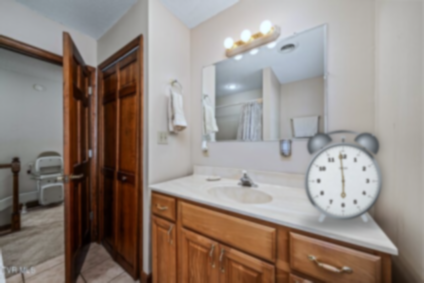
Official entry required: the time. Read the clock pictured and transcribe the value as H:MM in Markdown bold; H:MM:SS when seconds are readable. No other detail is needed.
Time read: **5:59**
